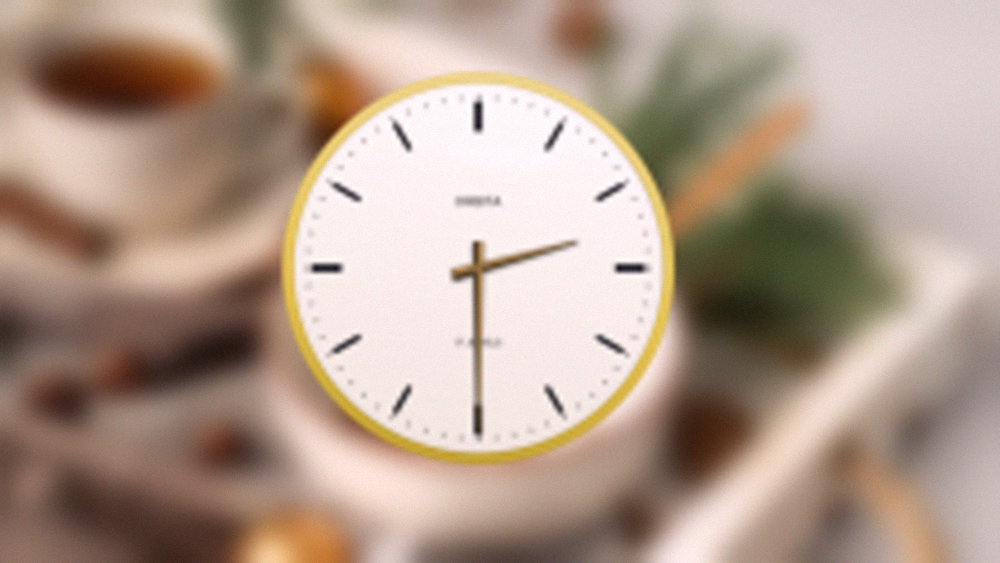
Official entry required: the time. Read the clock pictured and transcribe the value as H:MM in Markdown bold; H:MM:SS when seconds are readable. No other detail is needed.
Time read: **2:30**
